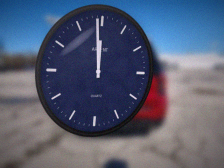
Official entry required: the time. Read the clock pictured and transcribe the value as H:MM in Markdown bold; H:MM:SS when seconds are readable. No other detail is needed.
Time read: **11:59**
